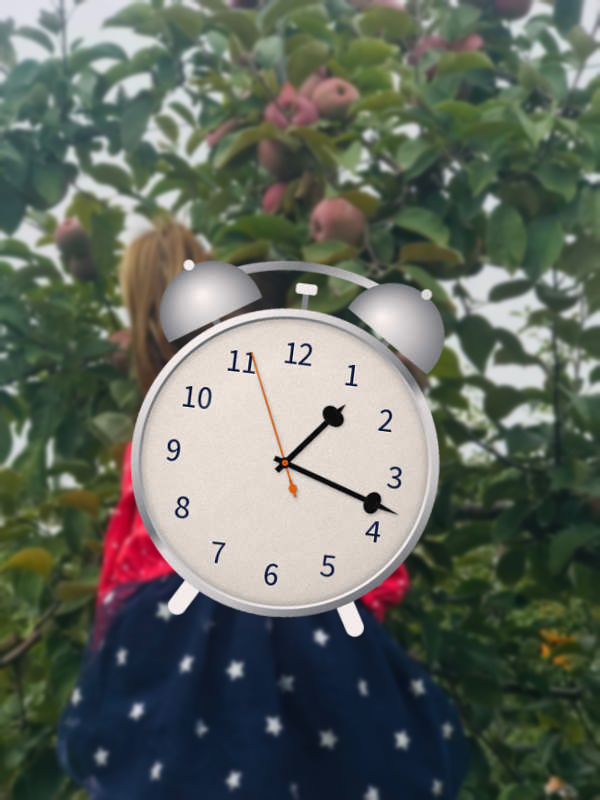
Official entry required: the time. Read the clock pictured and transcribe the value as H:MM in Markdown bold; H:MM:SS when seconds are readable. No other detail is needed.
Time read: **1:17:56**
